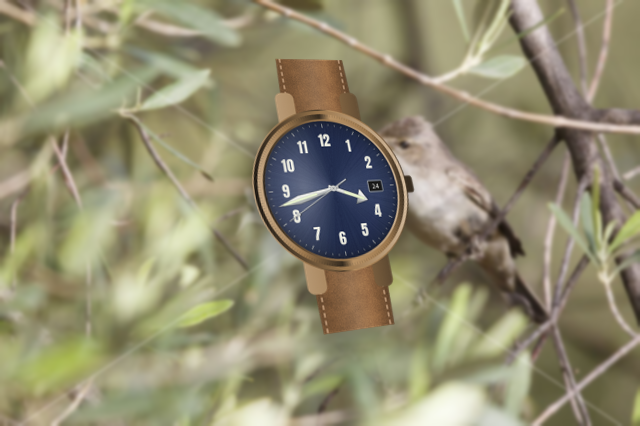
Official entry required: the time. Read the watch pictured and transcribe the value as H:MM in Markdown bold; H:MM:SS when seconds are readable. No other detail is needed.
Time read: **3:42:40**
